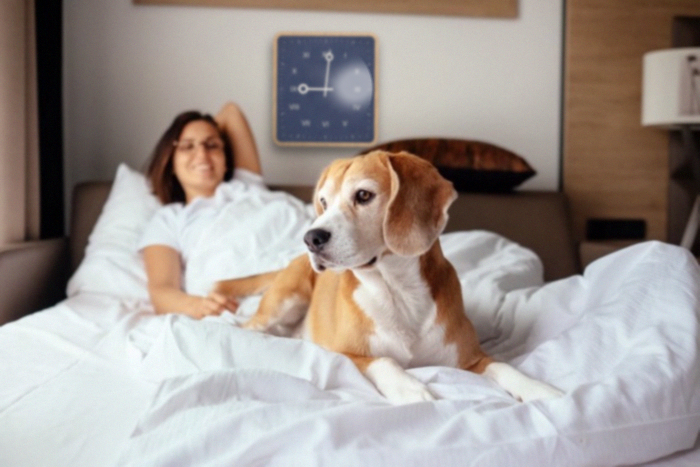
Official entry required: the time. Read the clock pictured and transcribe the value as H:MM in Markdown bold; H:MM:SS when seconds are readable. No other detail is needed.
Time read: **9:01**
